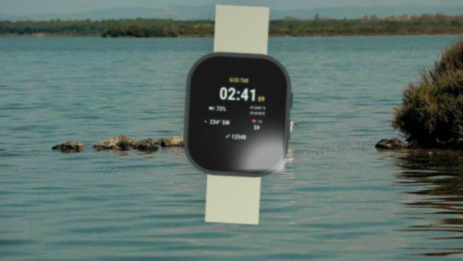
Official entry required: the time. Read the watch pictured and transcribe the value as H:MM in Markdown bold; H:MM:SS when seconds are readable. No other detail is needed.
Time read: **2:41**
